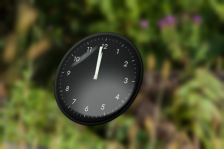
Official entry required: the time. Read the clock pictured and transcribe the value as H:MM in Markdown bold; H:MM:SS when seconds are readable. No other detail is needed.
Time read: **11:59**
